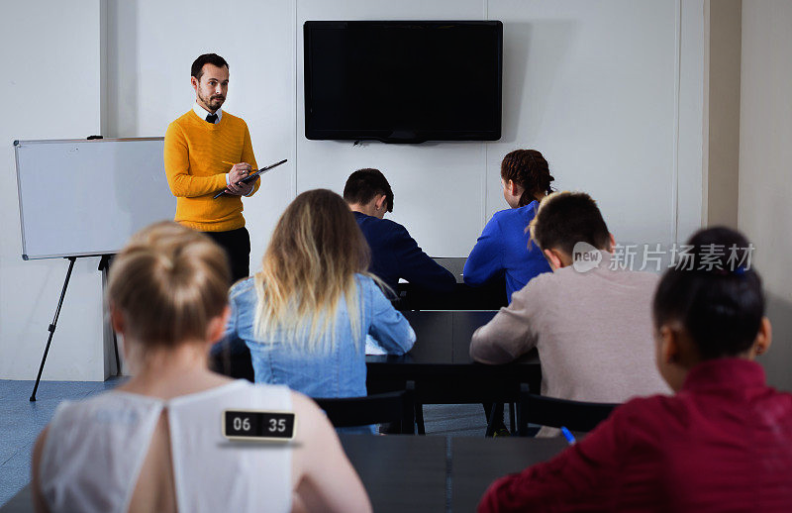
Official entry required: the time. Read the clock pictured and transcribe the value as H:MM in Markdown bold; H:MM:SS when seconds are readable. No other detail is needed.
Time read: **6:35**
